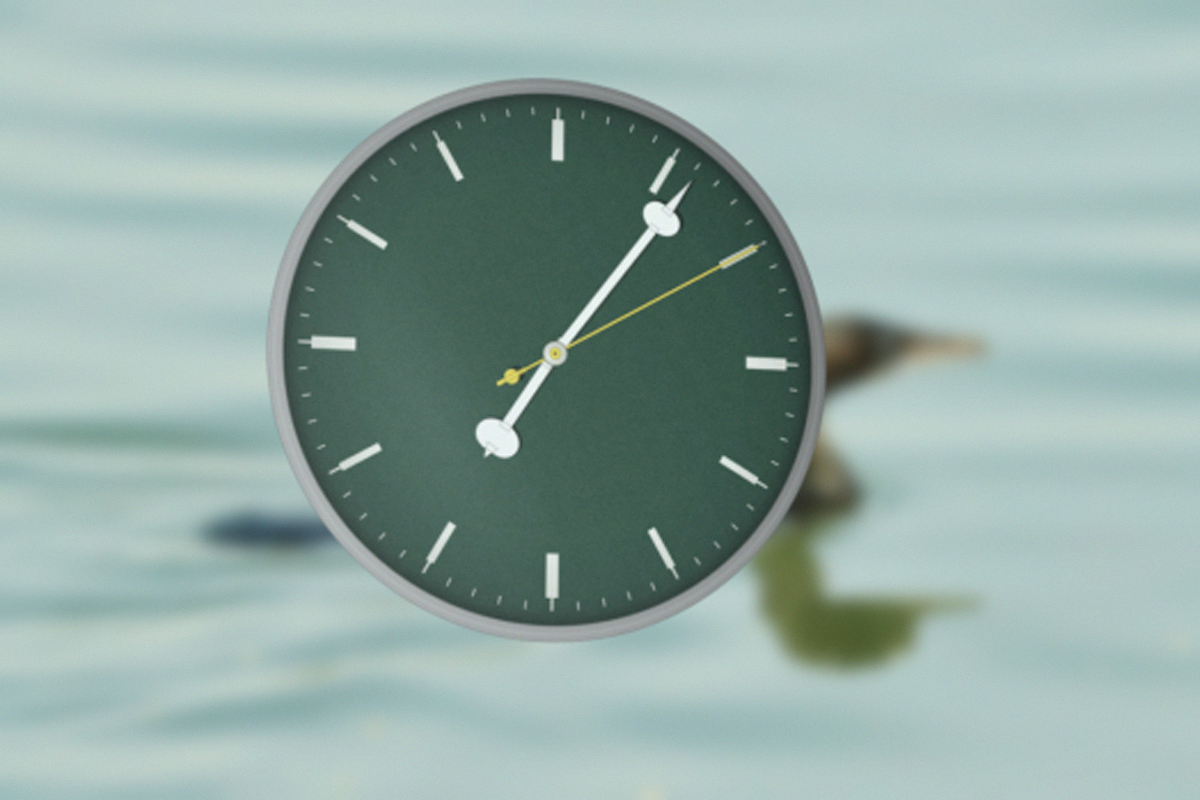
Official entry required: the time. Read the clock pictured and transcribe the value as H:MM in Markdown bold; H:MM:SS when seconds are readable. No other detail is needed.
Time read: **7:06:10**
